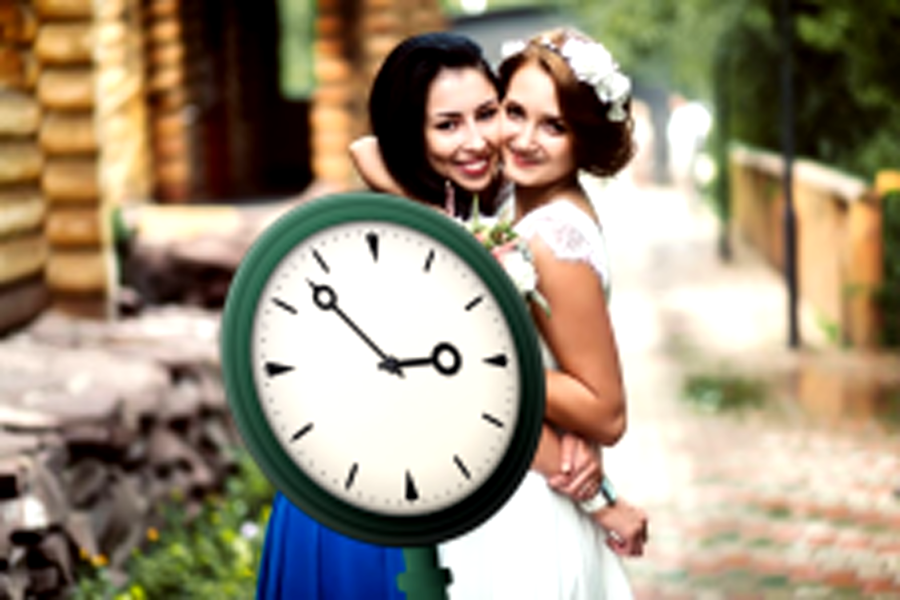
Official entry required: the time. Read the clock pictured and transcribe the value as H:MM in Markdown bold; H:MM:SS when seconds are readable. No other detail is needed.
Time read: **2:53**
